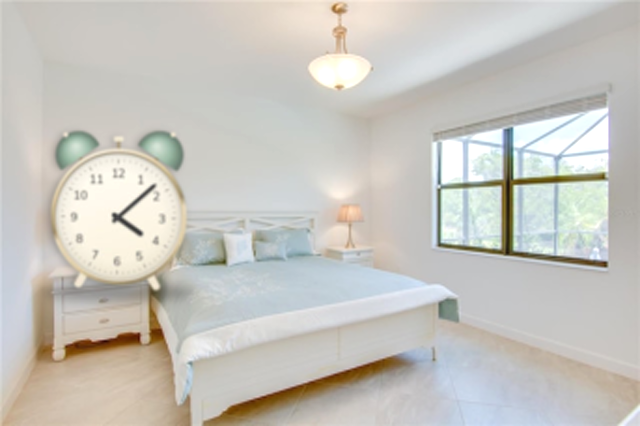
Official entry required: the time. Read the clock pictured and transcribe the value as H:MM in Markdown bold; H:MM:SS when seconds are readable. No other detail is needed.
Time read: **4:08**
